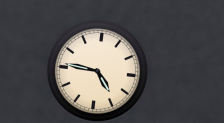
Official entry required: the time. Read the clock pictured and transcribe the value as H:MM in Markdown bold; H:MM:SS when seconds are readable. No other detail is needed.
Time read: **4:46**
